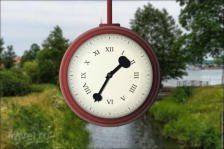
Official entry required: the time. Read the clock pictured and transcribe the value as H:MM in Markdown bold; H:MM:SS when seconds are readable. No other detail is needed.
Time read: **1:35**
